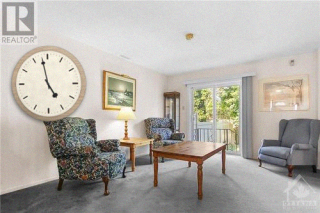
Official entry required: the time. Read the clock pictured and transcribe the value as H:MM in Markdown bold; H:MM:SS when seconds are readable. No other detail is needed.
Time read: **4:58**
